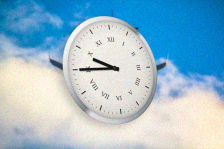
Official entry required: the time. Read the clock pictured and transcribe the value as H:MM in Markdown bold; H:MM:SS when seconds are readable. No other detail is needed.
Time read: **9:45**
